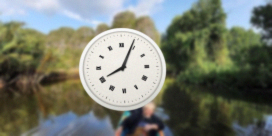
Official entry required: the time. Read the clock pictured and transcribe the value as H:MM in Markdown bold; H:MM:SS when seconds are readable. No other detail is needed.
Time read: **8:04**
